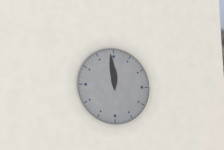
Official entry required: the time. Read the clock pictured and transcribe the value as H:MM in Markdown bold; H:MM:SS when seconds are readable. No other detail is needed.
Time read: **11:59**
